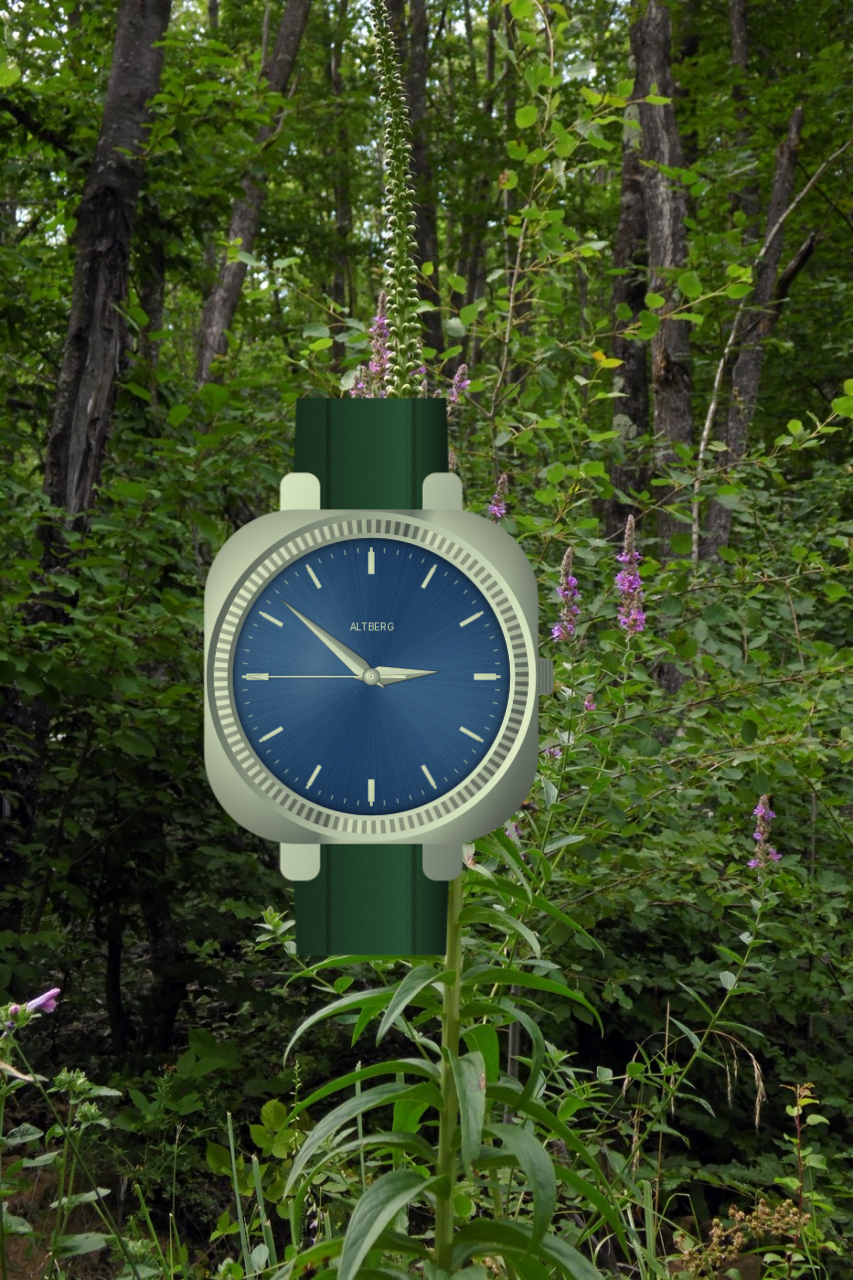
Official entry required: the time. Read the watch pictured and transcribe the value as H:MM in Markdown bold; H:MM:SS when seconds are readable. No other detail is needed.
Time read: **2:51:45**
